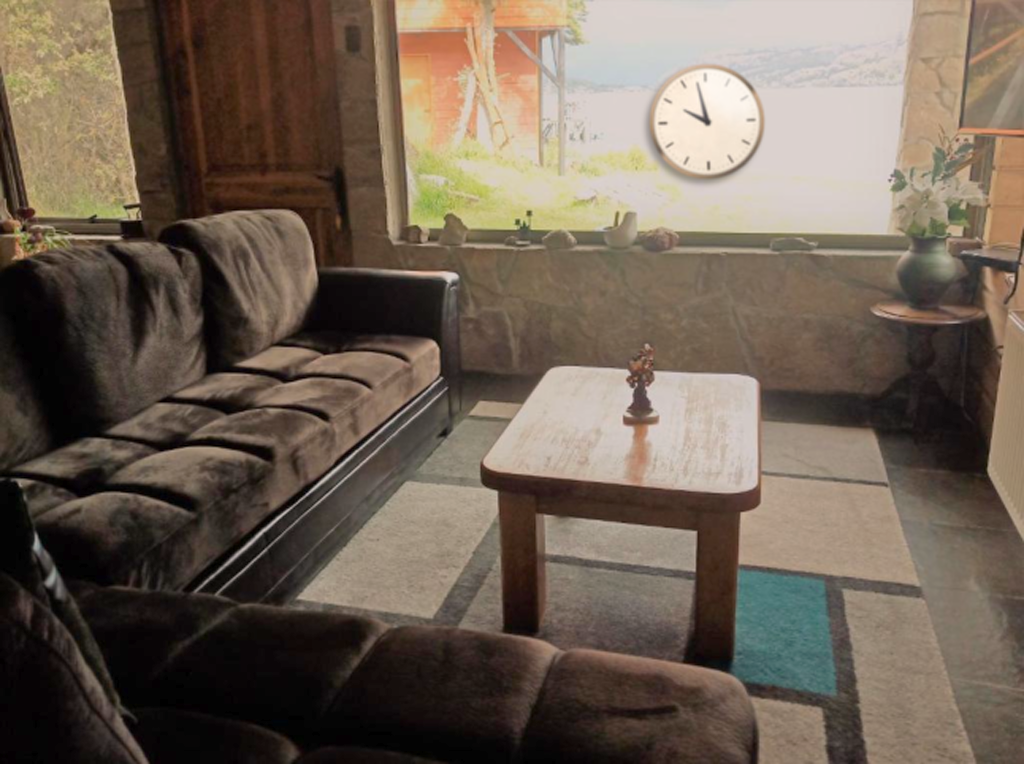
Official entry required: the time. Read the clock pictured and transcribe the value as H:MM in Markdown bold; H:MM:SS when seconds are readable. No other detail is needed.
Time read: **9:58**
